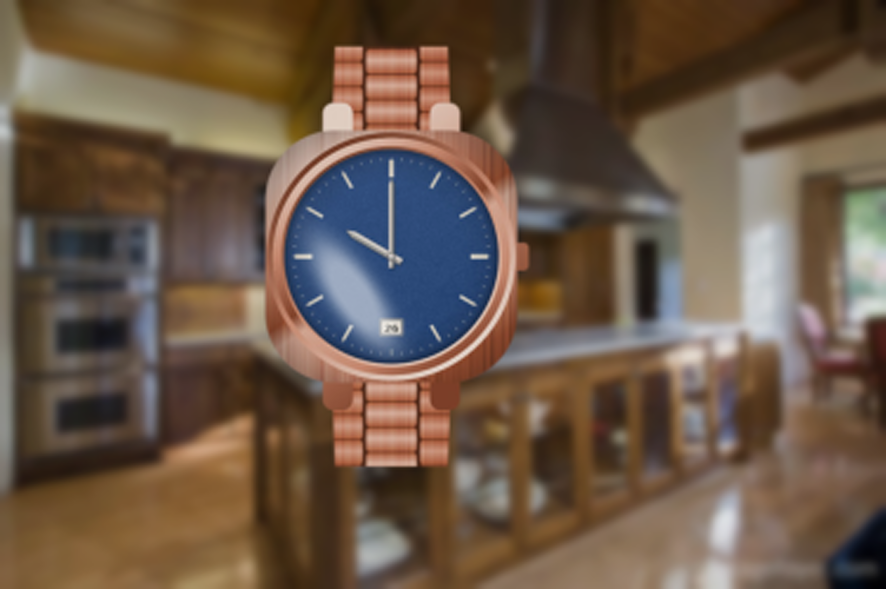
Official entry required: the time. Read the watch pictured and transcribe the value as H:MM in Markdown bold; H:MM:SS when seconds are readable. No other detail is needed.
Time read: **10:00**
